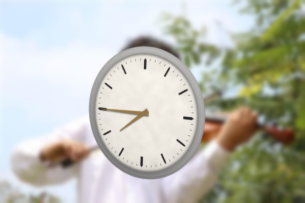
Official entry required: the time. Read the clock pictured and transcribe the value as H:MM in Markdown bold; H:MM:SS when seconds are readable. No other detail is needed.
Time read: **7:45**
